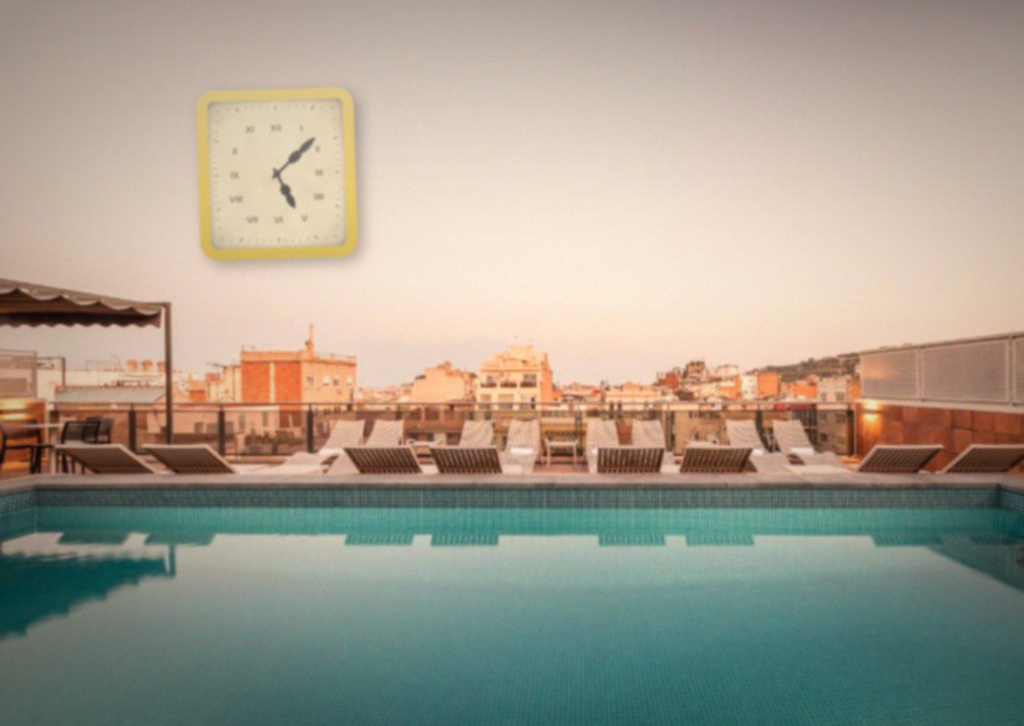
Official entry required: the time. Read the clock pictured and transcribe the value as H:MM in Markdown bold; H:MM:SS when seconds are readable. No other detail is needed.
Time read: **5:08**
